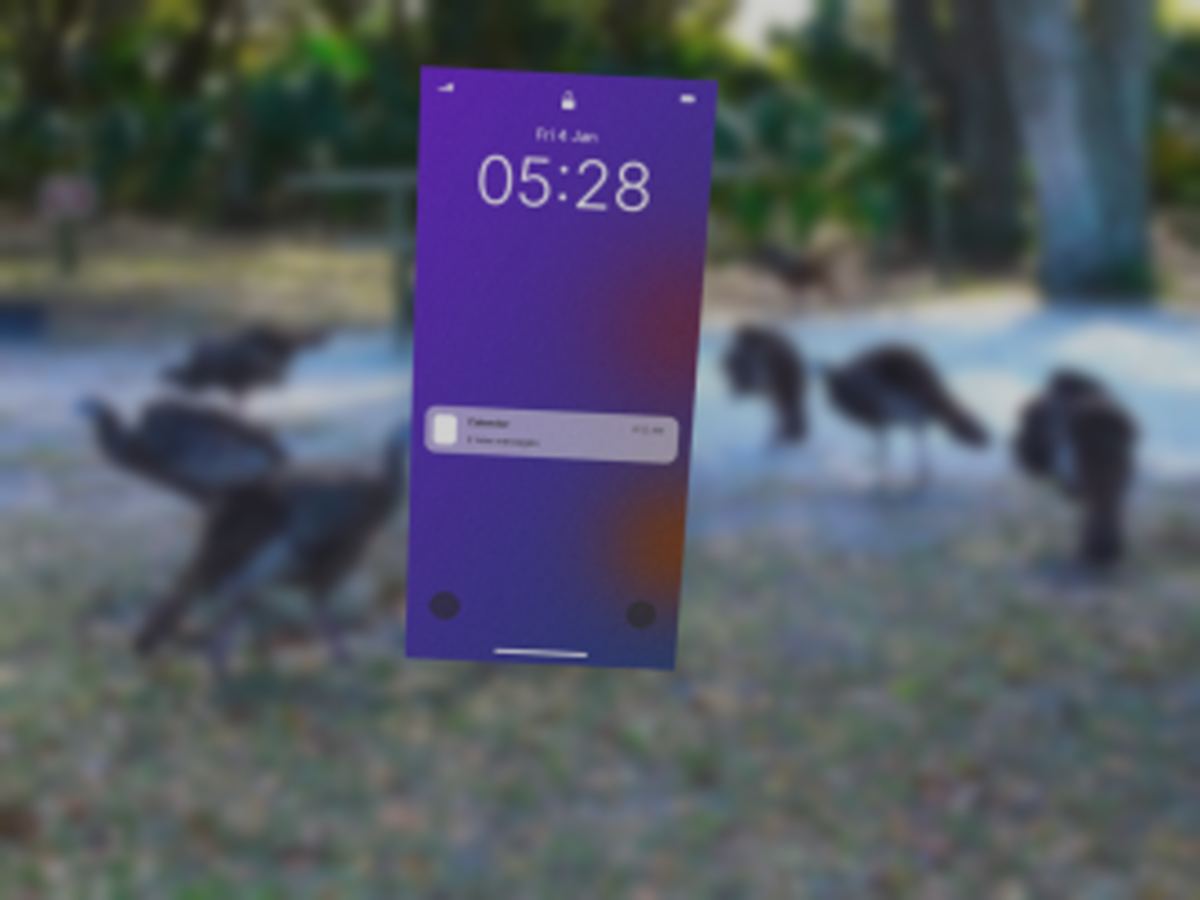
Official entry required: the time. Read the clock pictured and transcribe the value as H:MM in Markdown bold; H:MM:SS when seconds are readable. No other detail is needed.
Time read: **5:28**
